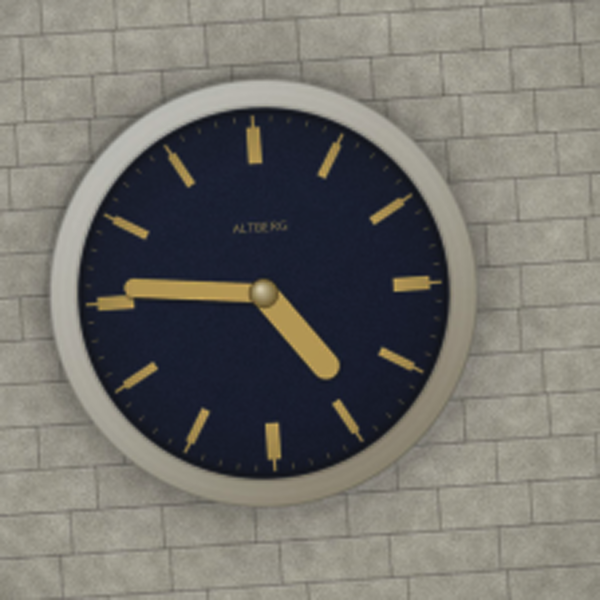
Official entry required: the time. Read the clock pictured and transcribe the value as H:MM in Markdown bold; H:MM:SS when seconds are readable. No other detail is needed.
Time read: **4:46**
